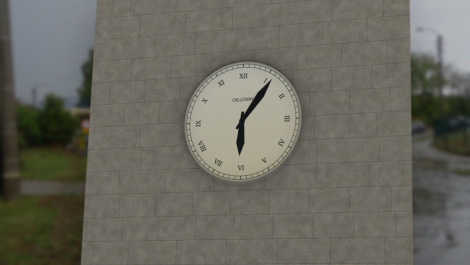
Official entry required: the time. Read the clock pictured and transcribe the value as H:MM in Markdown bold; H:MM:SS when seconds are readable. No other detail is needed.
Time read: **6:06**
